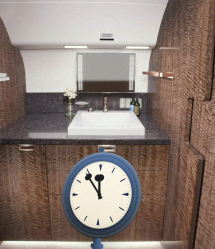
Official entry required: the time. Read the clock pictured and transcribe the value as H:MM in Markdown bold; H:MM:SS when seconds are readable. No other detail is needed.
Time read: **11:54**
